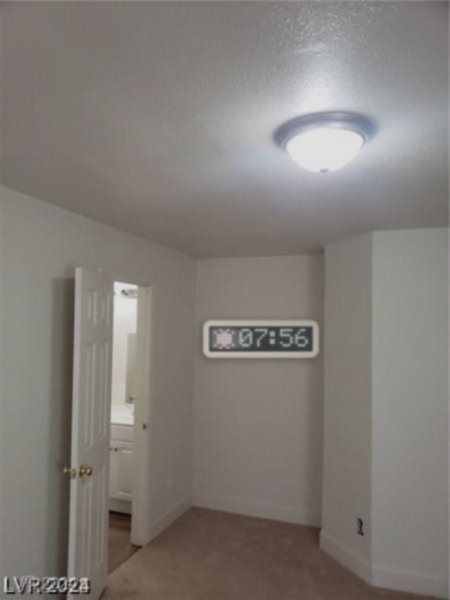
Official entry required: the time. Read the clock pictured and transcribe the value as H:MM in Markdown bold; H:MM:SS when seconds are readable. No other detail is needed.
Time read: **7:56**
